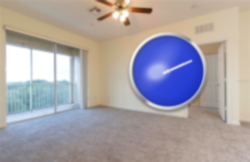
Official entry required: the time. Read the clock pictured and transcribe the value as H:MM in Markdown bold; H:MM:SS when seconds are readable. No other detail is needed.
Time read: **2:11**
